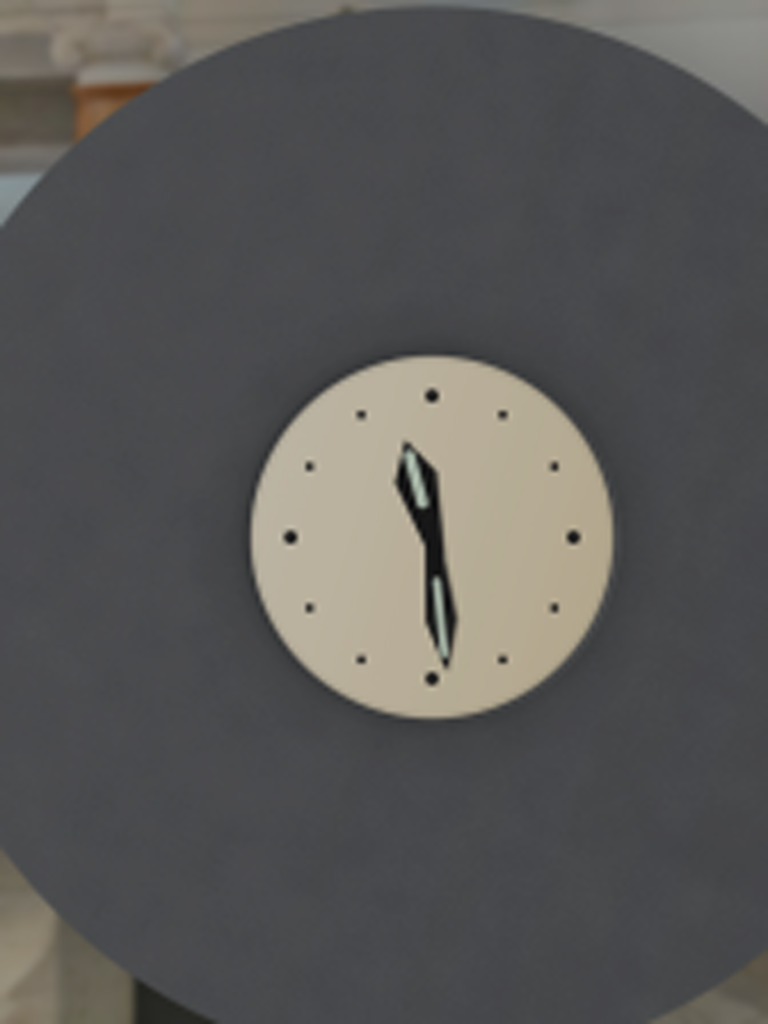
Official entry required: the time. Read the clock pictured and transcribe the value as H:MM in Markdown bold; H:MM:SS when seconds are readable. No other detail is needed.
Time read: **11:29**
